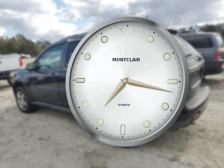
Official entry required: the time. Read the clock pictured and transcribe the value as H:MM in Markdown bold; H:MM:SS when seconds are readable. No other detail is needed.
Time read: **7:17**
